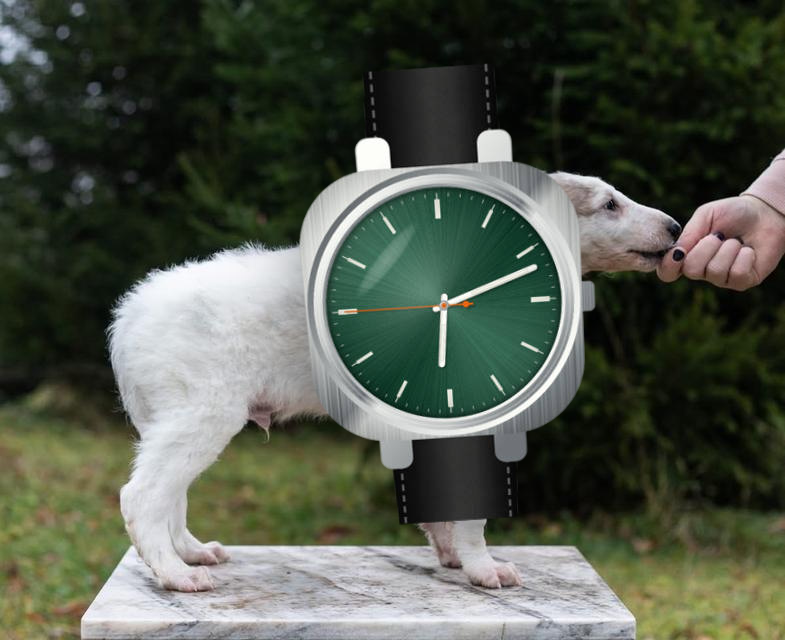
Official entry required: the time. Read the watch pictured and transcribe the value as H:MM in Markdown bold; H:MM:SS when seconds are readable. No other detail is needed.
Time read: **6:11:45**
